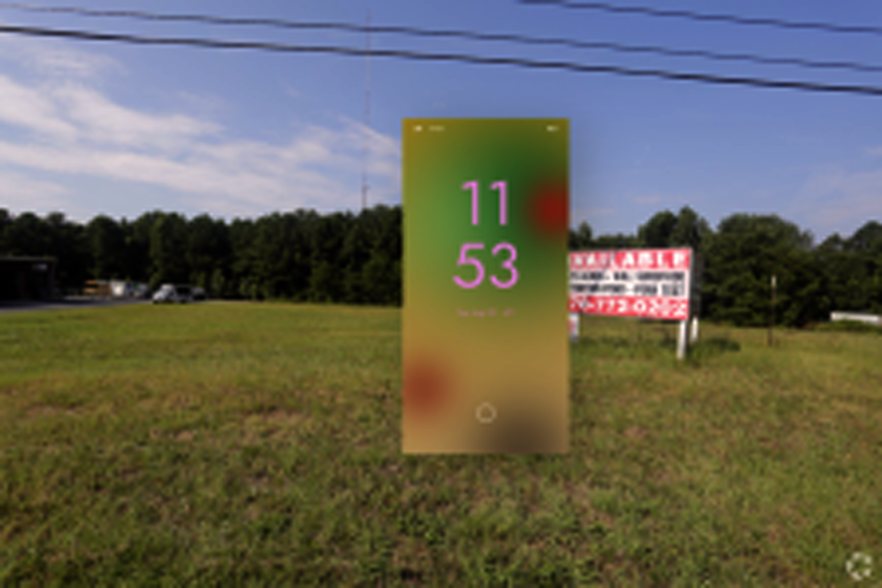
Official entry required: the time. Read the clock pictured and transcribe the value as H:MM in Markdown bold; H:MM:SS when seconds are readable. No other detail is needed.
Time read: **11:53**
